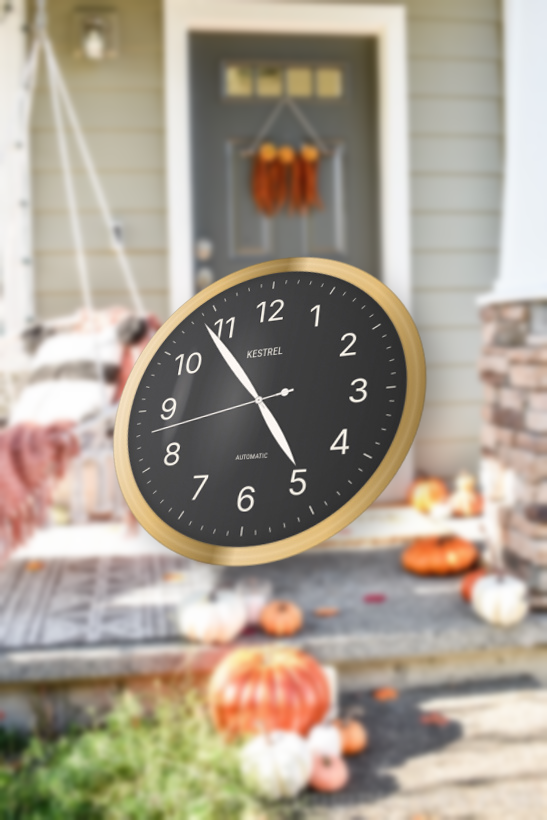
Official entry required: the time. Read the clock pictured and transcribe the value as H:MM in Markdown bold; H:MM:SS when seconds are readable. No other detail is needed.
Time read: **4:53:43**
